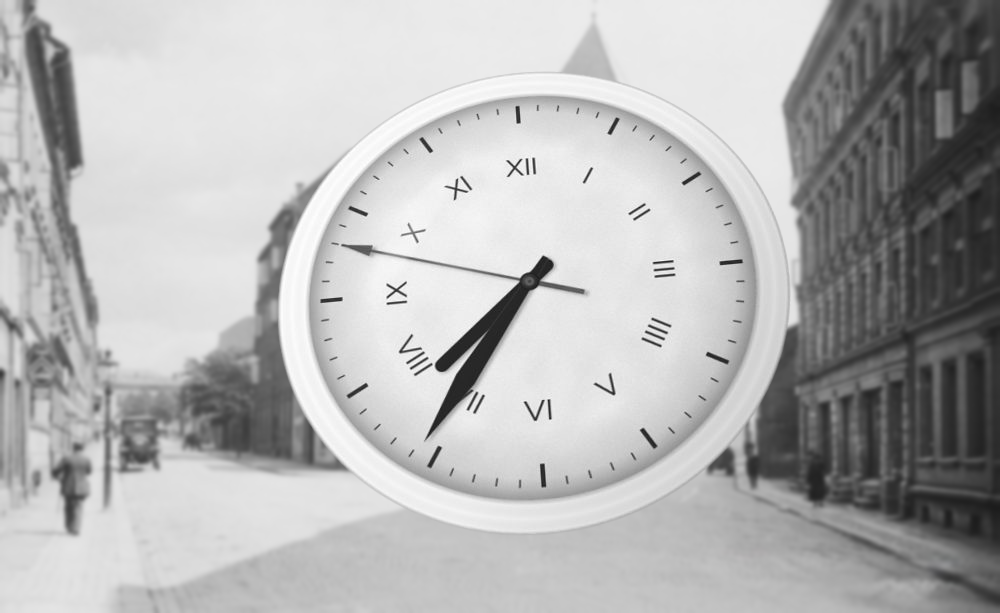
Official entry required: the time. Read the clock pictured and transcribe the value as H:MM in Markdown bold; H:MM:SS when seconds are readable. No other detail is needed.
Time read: **7:35:48**
